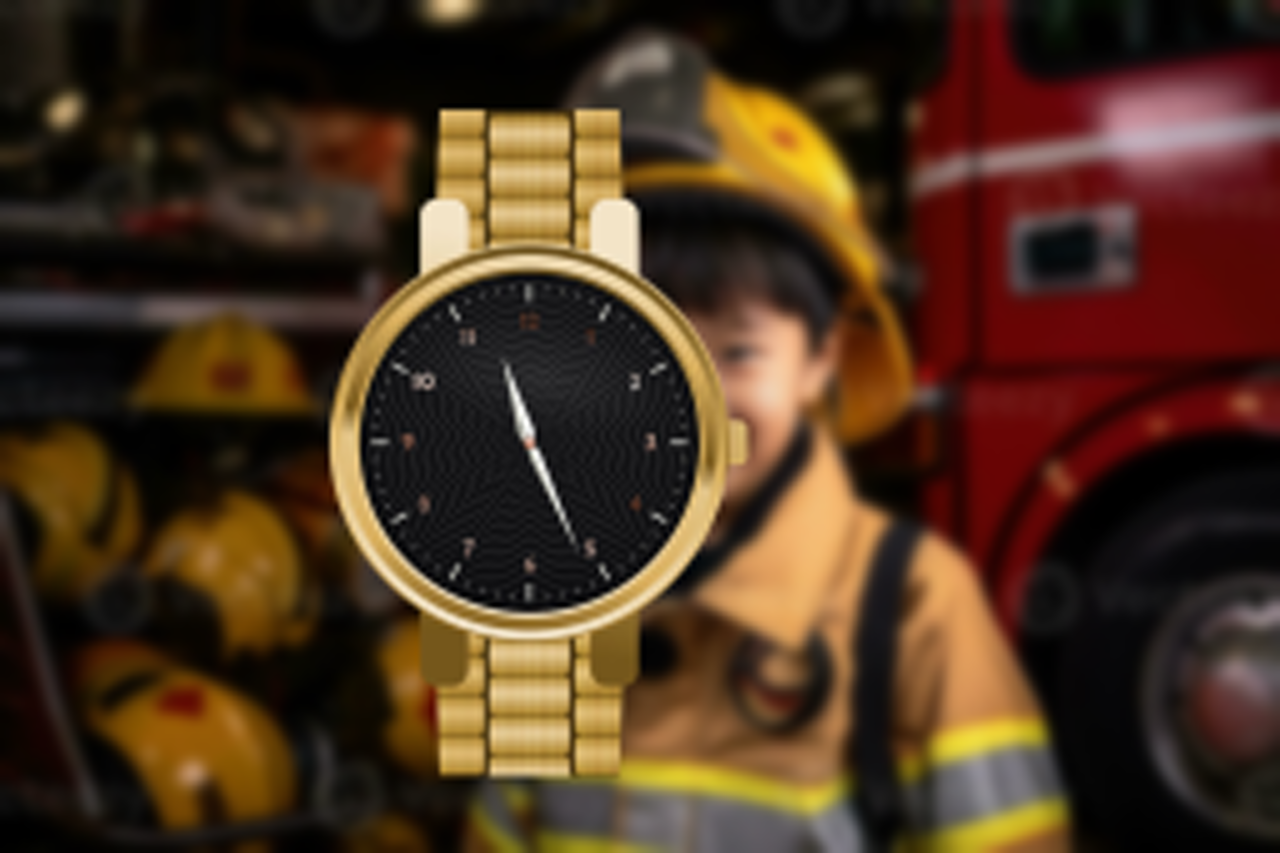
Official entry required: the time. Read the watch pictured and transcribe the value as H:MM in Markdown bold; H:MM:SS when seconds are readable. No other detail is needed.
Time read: **11:26**
